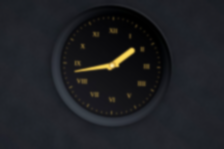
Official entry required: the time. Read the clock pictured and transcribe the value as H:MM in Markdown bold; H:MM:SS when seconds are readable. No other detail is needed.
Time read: **1:43**
